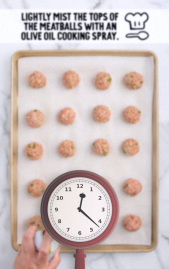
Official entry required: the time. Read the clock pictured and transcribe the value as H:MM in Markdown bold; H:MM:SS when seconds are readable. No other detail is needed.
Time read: **12:22**
